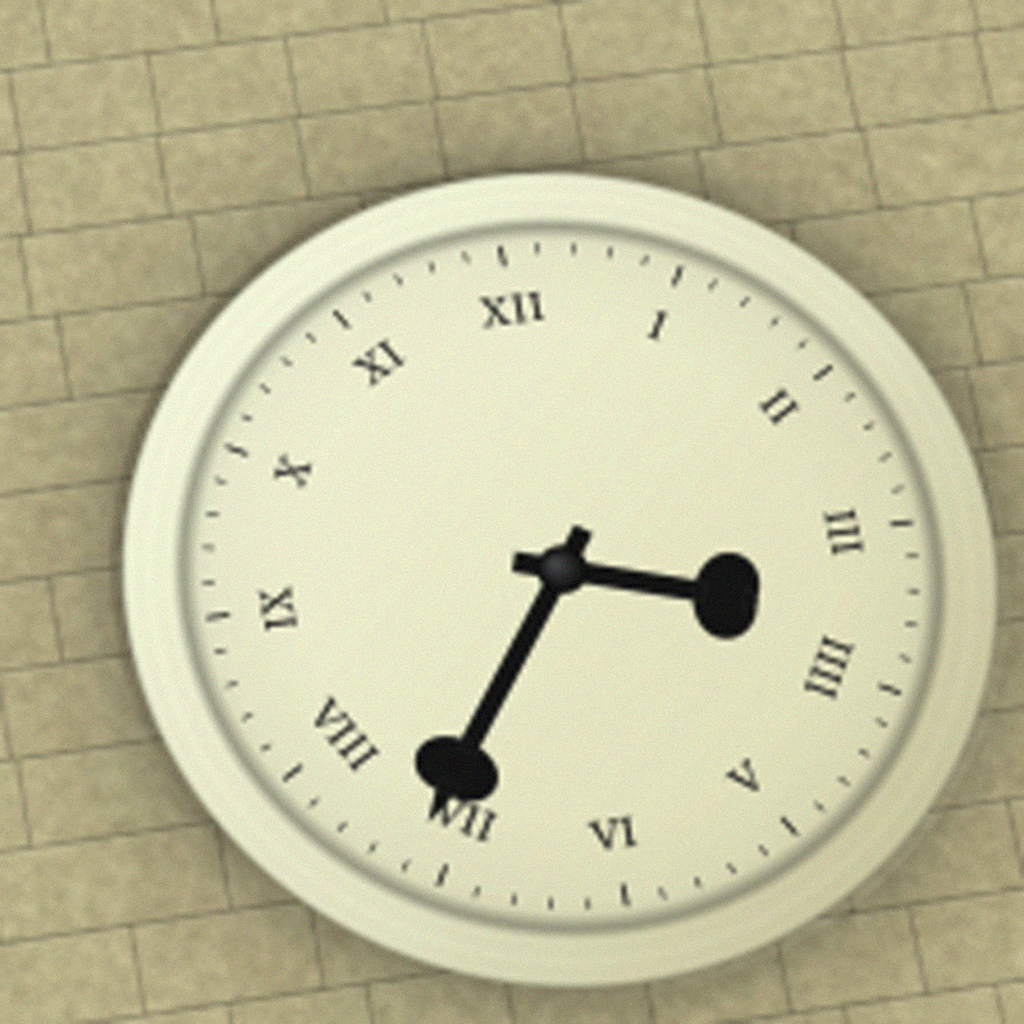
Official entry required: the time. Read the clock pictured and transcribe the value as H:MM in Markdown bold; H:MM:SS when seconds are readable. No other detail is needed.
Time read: **3:36**
